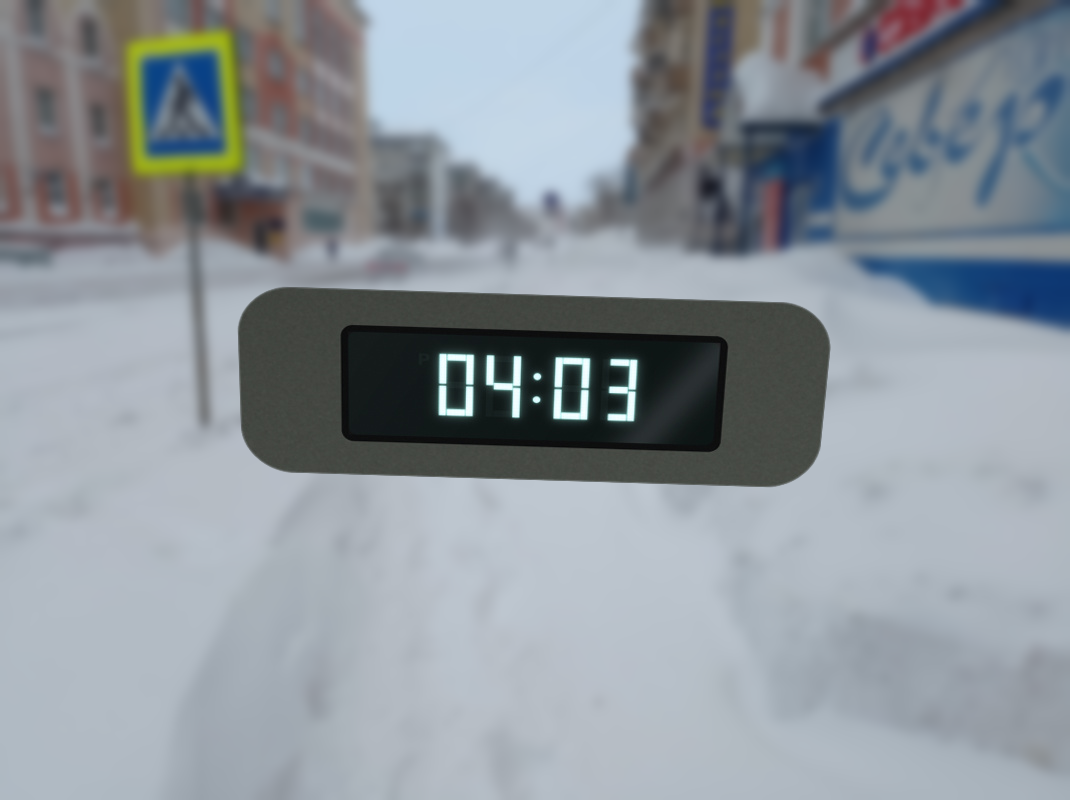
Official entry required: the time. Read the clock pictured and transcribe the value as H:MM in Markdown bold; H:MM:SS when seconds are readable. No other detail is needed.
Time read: **4:03**
